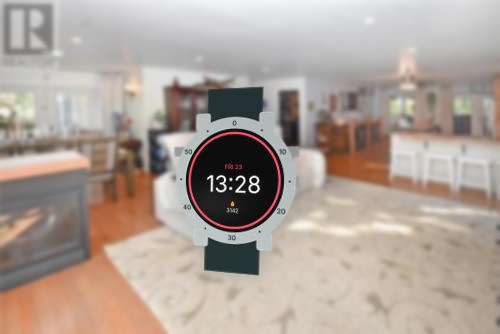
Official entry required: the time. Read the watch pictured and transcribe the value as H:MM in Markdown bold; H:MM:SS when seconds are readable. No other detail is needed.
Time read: **13:28**
